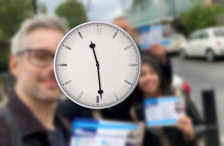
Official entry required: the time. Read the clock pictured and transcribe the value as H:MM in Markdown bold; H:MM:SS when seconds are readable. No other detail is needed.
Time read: **11:29**
